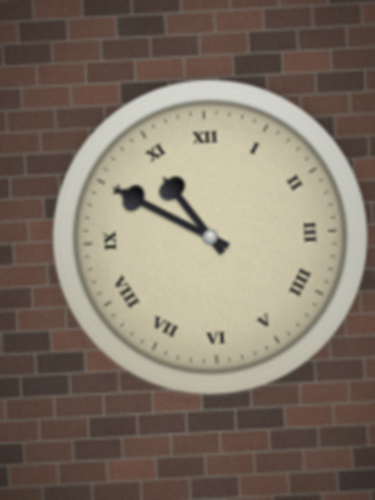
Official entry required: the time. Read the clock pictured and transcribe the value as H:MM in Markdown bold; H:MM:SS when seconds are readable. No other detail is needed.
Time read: **10:50**
